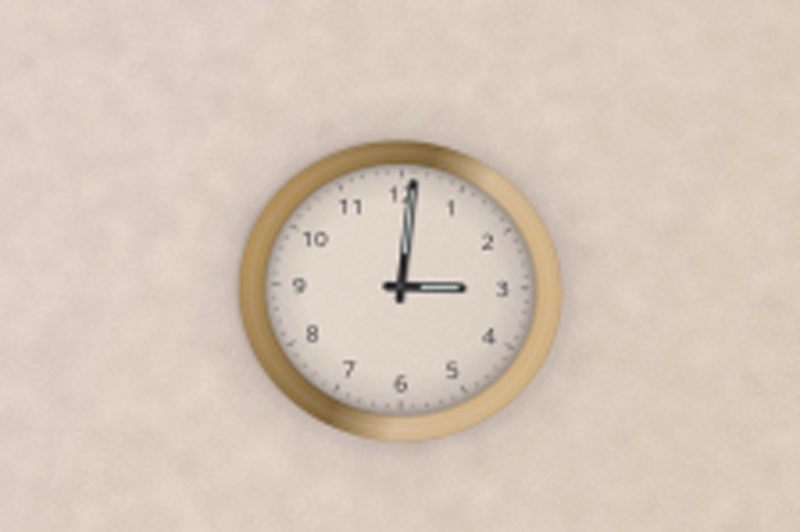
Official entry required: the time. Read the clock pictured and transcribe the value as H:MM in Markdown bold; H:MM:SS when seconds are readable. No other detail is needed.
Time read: **3:01**
